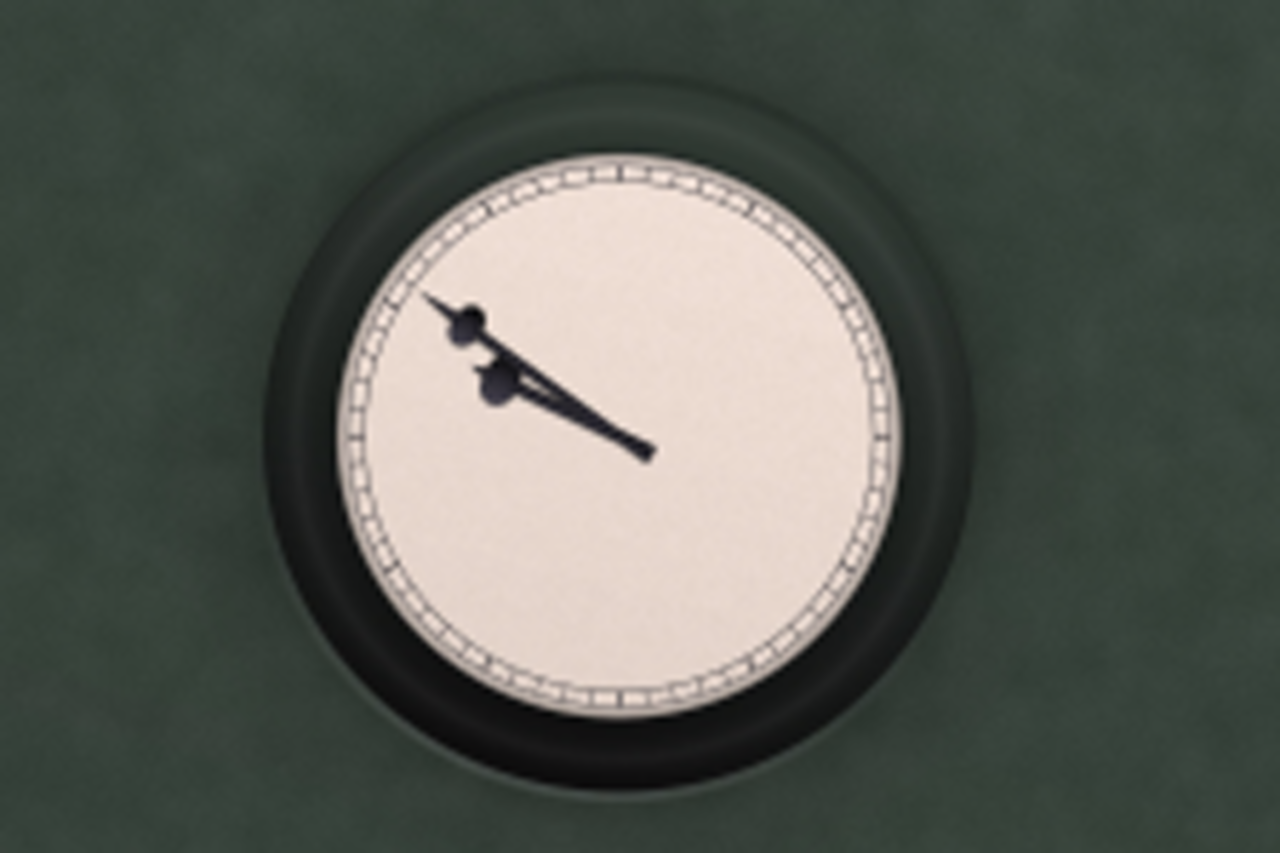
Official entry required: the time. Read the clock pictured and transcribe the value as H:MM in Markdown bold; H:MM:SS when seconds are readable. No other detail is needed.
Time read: **9:51**
